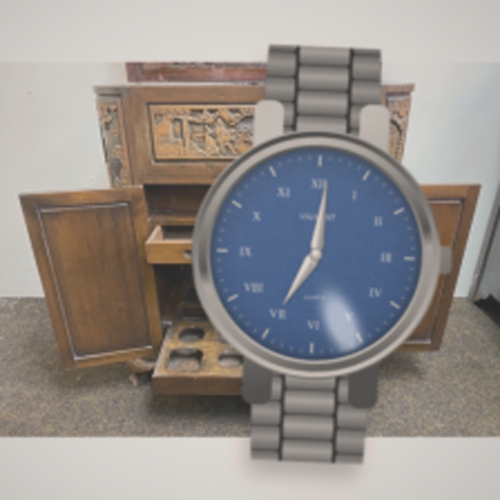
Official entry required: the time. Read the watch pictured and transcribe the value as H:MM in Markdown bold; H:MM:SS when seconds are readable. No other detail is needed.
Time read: **7:01**
